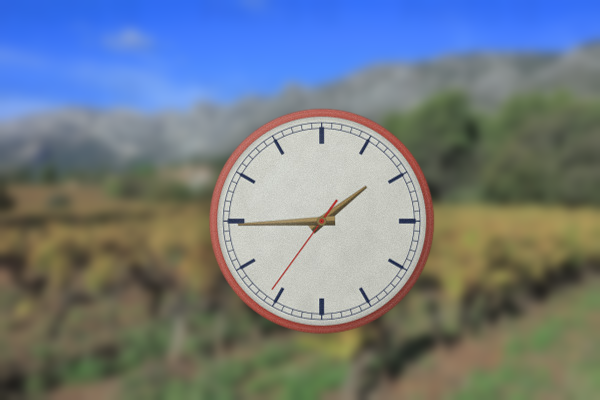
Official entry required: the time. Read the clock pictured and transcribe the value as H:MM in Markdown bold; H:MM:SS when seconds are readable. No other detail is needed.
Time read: **1:44:36**
